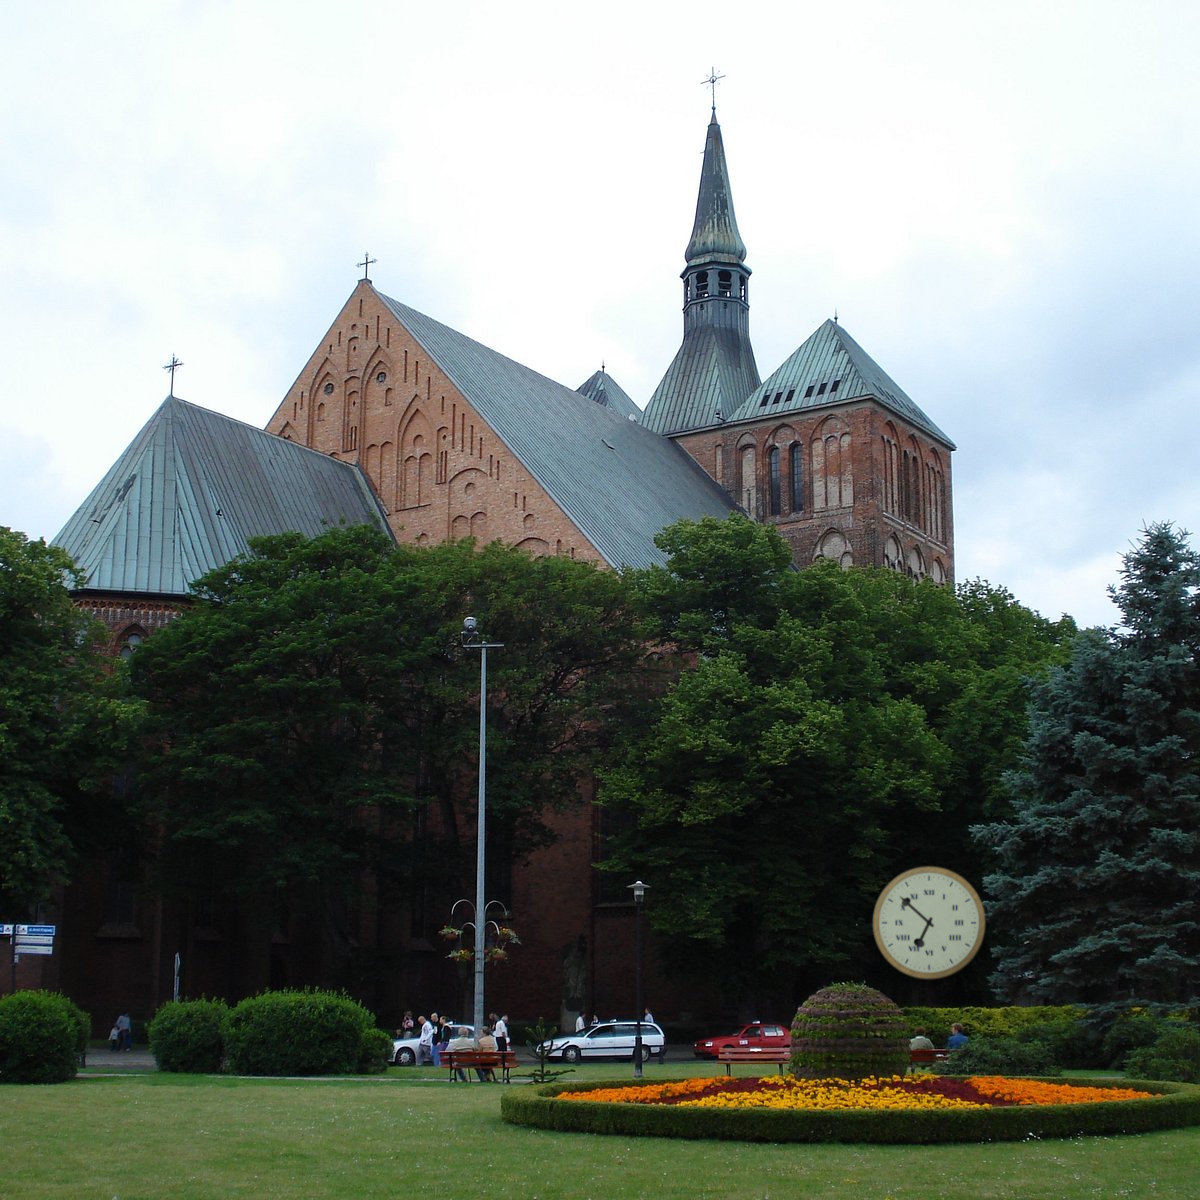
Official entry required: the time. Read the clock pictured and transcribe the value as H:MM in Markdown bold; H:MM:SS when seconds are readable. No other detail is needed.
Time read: **6:52**
